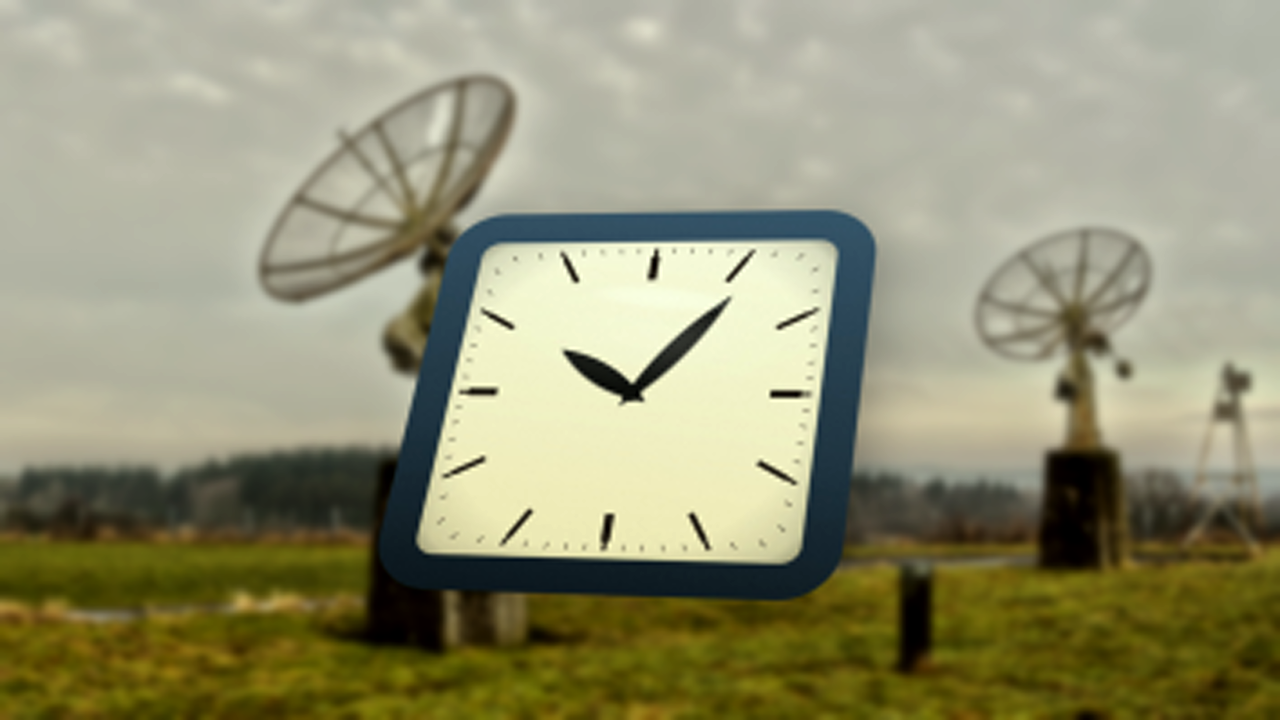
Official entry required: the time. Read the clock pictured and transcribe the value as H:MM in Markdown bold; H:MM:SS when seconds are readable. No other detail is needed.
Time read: **10:06**
